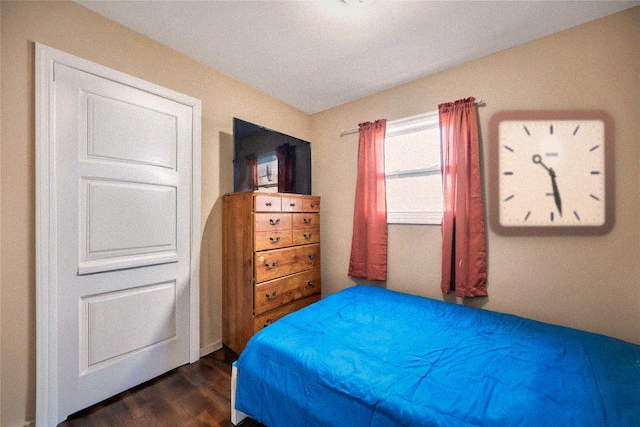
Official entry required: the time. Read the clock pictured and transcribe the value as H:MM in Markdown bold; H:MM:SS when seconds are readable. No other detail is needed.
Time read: **10:28**
